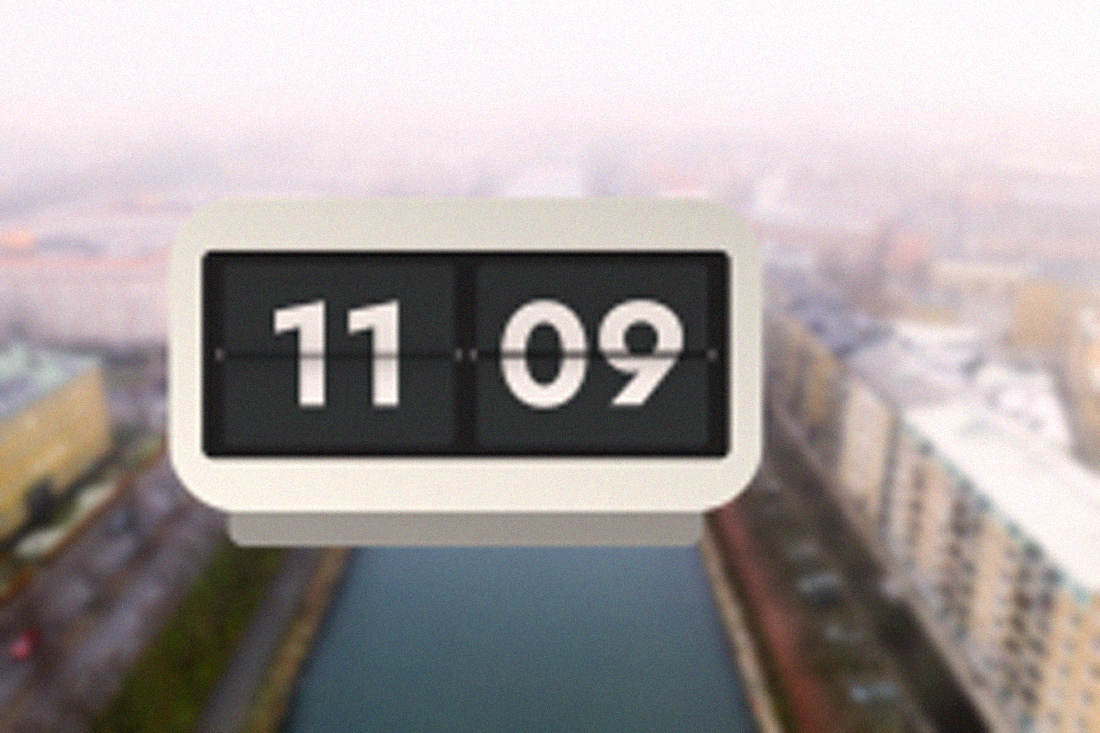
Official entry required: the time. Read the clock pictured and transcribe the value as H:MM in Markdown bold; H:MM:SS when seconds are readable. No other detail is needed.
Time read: **11:09**
